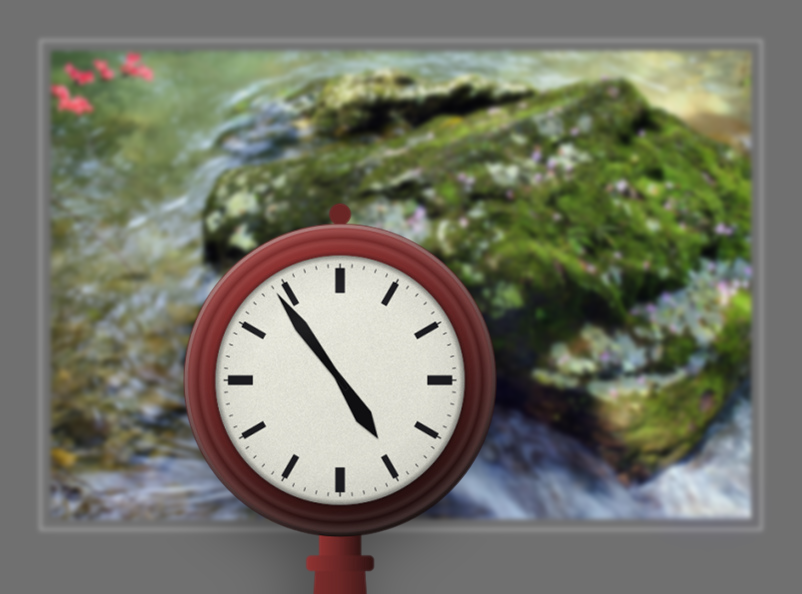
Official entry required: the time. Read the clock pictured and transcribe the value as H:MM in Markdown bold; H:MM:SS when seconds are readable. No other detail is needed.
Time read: **4:54**
